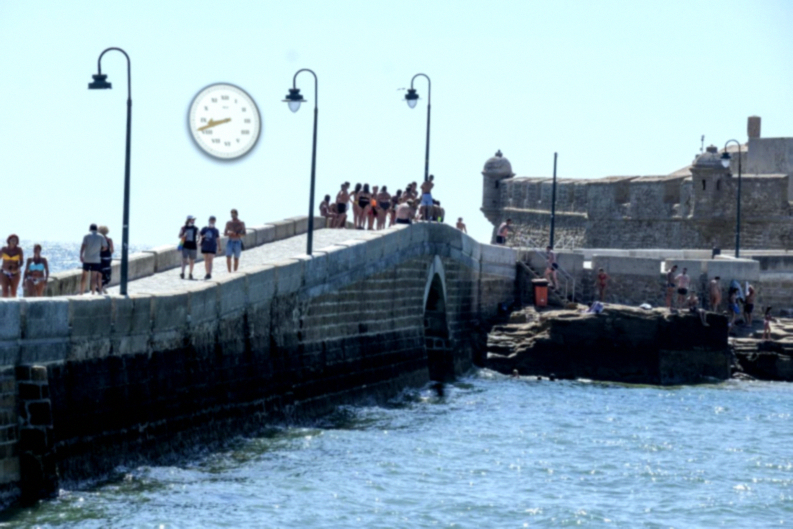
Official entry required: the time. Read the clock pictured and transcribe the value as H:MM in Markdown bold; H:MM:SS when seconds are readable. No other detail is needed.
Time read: **8:42**
